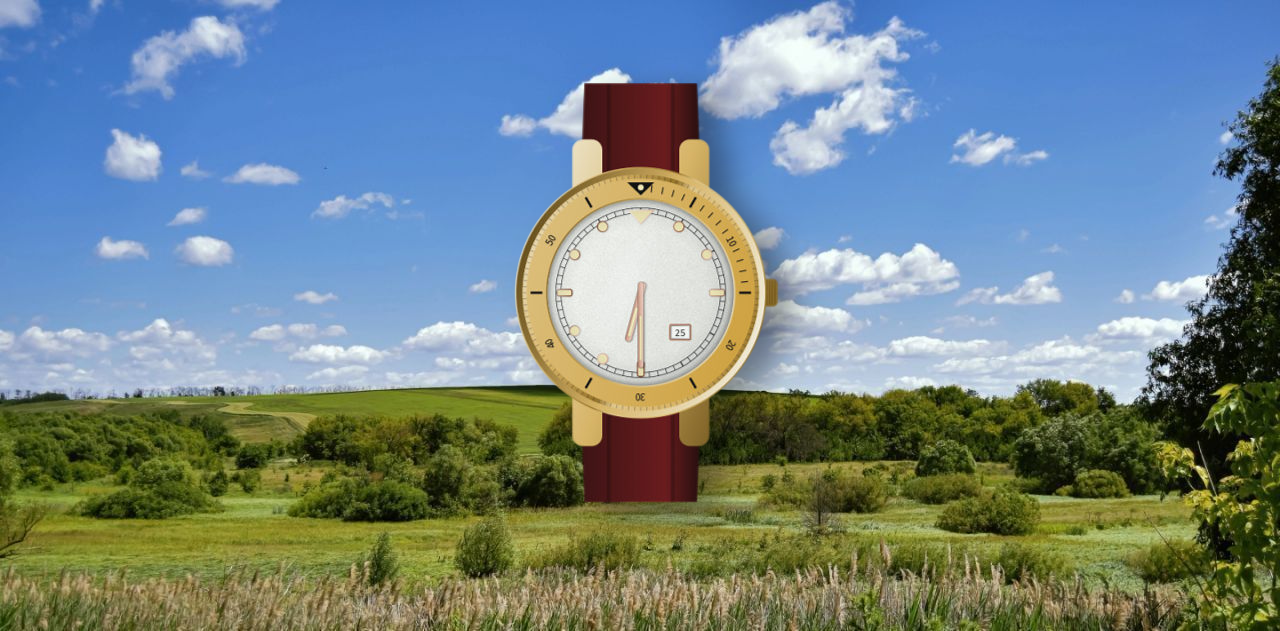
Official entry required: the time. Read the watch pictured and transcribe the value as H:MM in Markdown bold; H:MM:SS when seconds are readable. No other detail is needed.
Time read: **6:30**
